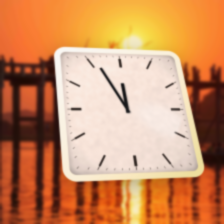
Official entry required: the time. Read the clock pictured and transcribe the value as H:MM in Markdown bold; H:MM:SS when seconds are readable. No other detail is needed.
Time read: **11:56**
